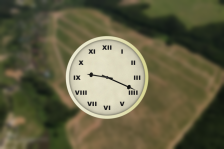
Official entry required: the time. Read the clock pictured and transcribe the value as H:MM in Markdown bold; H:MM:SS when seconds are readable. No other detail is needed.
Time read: **9:19**
